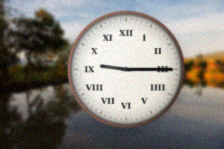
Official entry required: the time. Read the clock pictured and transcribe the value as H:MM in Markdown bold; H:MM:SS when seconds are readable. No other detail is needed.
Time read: **9:15**
